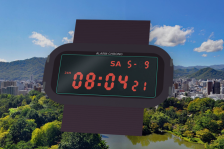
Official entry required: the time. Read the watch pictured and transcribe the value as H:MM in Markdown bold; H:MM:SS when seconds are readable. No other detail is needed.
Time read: **8:04:21**
